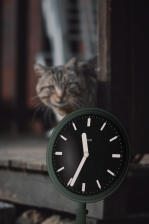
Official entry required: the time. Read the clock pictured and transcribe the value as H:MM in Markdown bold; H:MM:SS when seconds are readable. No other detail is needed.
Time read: **11:34**
